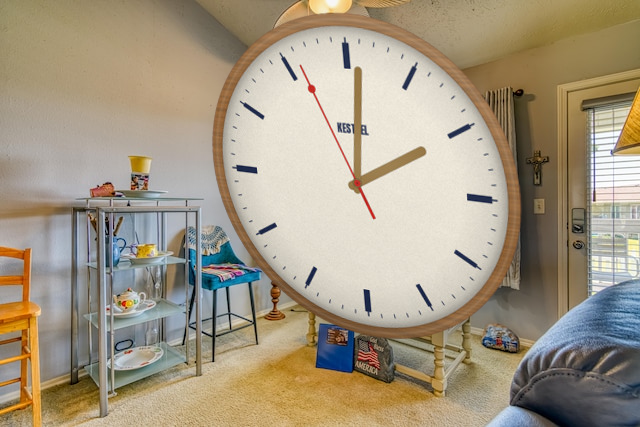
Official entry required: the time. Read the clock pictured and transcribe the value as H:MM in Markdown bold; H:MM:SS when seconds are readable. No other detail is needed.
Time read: **2:00:56**
